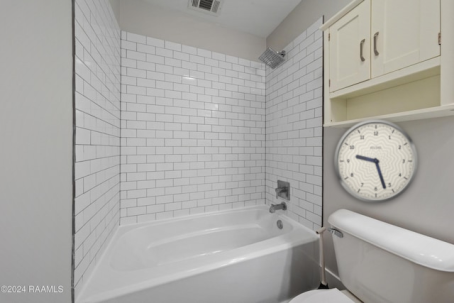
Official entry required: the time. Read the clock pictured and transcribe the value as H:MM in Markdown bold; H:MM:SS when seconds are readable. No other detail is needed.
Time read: **9:27**
